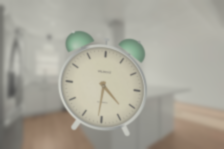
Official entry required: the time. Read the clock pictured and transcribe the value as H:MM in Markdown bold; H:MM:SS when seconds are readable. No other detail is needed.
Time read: **4:31**
